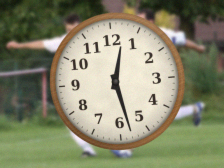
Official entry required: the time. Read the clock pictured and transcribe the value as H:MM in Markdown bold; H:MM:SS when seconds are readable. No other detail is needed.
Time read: **12:28**
